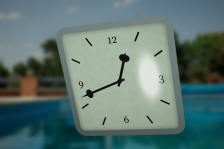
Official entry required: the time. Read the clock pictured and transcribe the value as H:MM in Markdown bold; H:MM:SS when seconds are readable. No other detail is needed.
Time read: **12:42**
